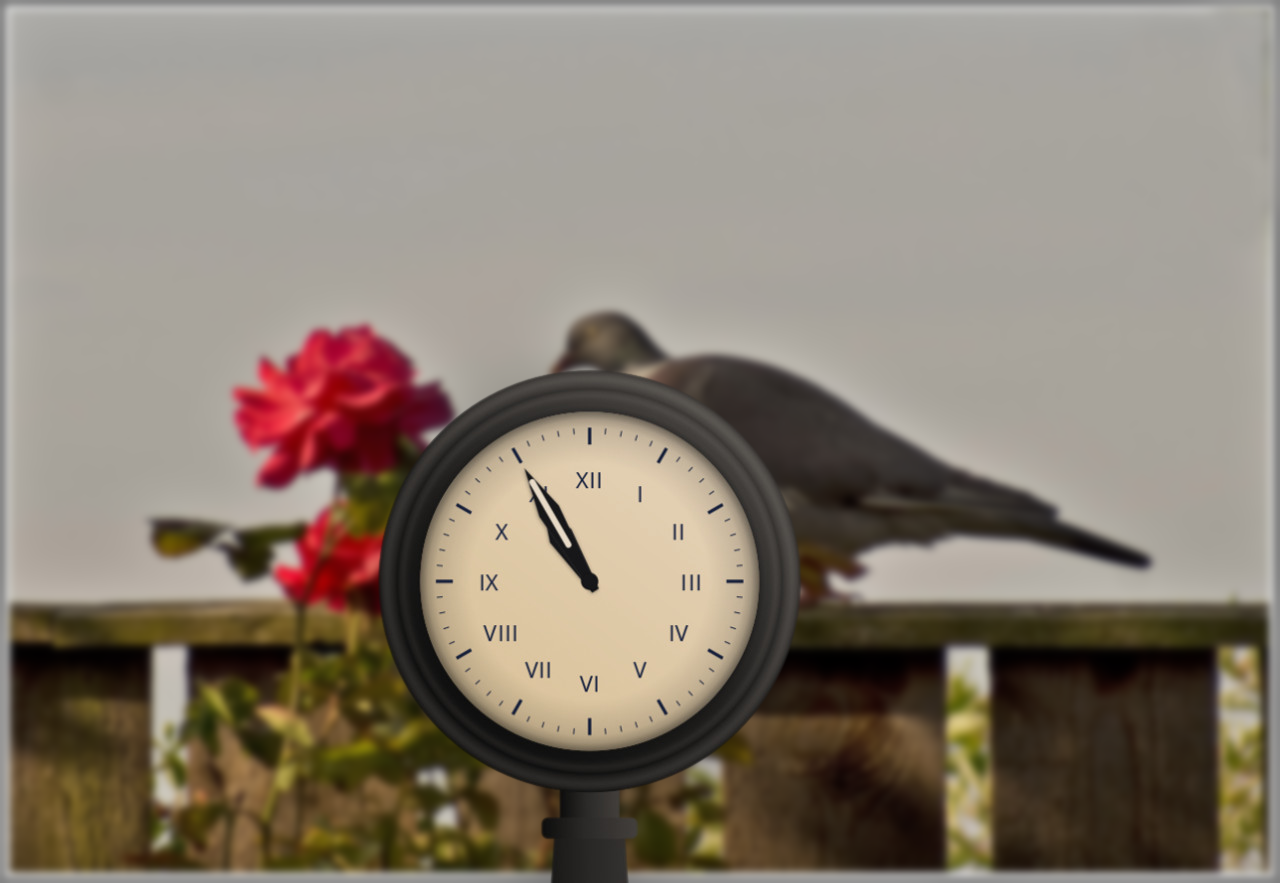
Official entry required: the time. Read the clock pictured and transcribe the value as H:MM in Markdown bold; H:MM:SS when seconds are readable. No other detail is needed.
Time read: **10:55**
